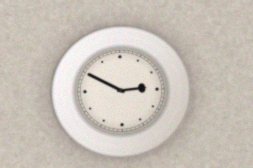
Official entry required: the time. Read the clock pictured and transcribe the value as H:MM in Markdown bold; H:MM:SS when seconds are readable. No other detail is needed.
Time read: **2:50**
